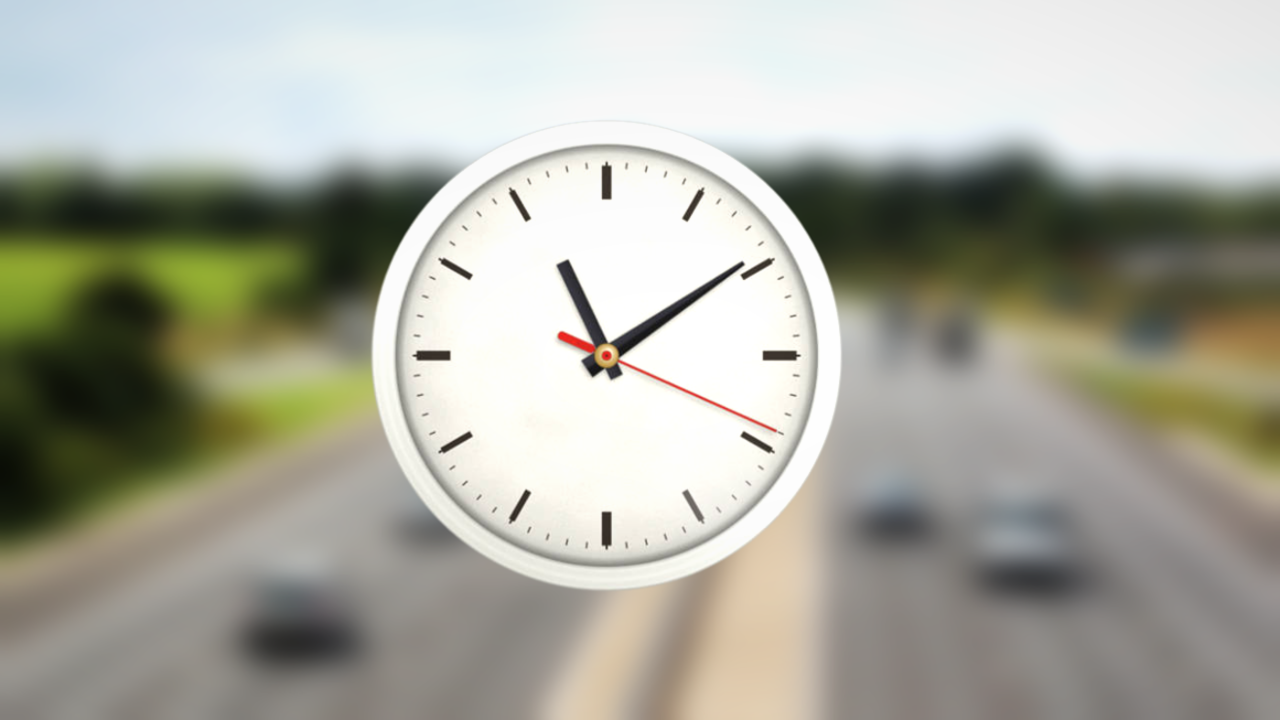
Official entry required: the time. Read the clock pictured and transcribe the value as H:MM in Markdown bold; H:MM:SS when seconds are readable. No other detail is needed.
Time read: **11:09:19**
